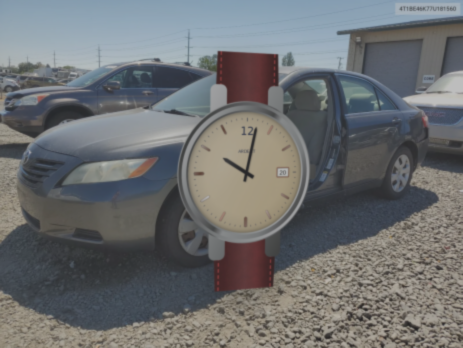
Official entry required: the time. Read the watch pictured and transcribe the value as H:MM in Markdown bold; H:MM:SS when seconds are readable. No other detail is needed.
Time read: **10:02**
